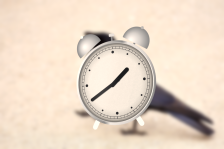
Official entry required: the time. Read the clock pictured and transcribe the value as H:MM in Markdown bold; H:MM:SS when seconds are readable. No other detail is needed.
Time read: **1:40**
